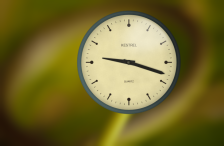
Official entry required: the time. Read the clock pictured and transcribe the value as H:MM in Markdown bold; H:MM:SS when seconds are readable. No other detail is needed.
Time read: **9:18**
